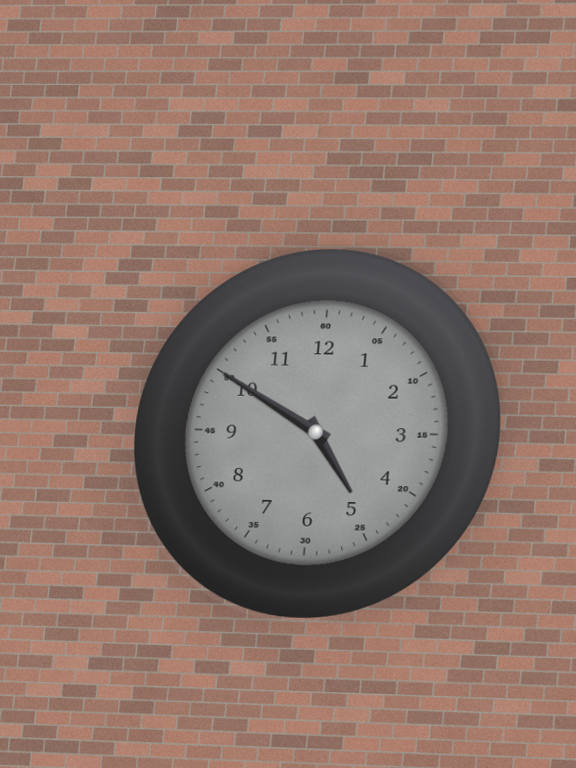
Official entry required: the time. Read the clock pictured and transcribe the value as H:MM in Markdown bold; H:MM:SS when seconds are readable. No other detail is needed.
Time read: **4:50**
